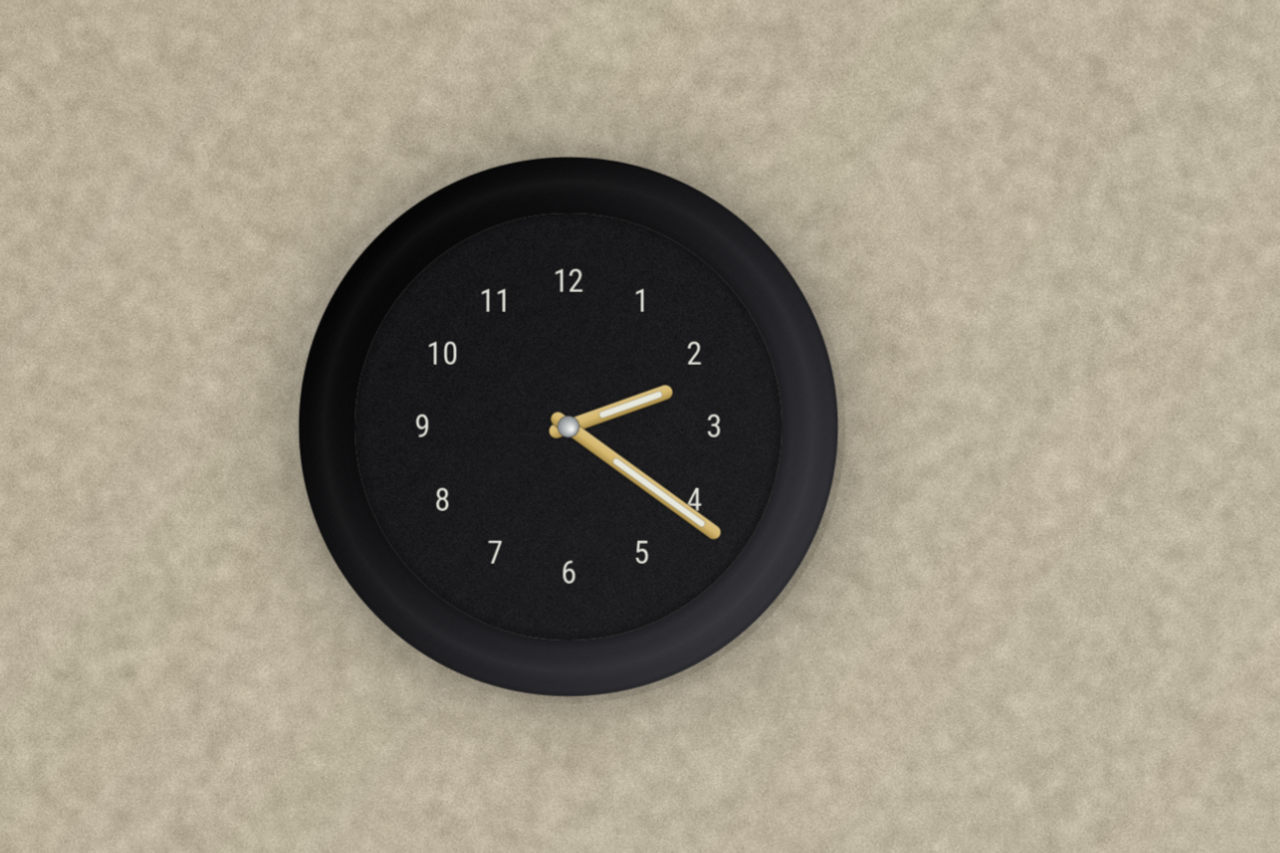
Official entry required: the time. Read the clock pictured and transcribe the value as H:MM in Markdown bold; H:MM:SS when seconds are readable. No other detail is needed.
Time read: **2:21**
